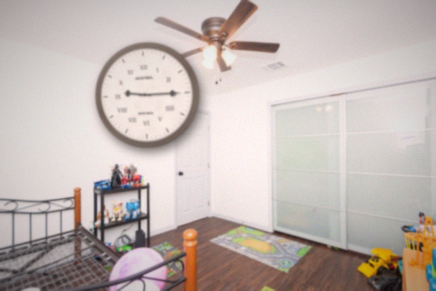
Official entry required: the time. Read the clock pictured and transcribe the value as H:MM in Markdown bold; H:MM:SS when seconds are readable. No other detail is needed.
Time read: **9:15**
